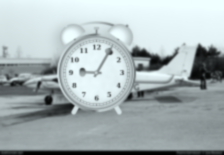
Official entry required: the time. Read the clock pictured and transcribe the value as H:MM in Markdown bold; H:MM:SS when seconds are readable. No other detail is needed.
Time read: **9:05**
